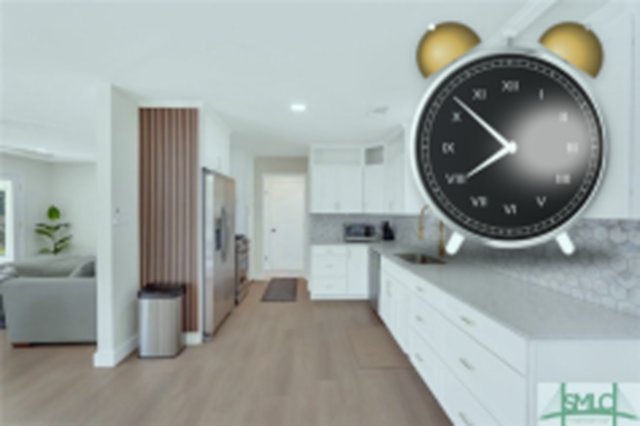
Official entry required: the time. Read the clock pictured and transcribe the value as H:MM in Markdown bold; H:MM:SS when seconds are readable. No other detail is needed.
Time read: **7:52**
